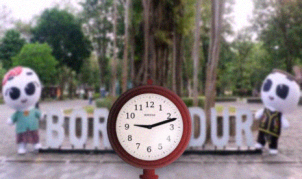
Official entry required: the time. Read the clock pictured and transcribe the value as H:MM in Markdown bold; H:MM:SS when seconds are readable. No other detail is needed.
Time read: **9:12**
